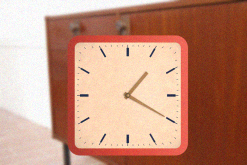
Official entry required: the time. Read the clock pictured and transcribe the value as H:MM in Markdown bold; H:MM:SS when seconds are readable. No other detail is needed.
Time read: **1:20**
